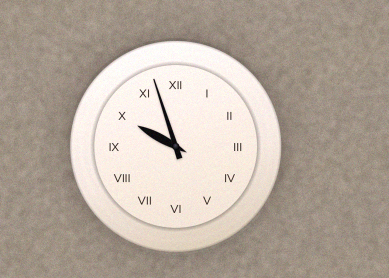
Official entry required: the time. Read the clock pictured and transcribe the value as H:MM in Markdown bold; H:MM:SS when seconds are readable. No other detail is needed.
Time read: **9:57**
